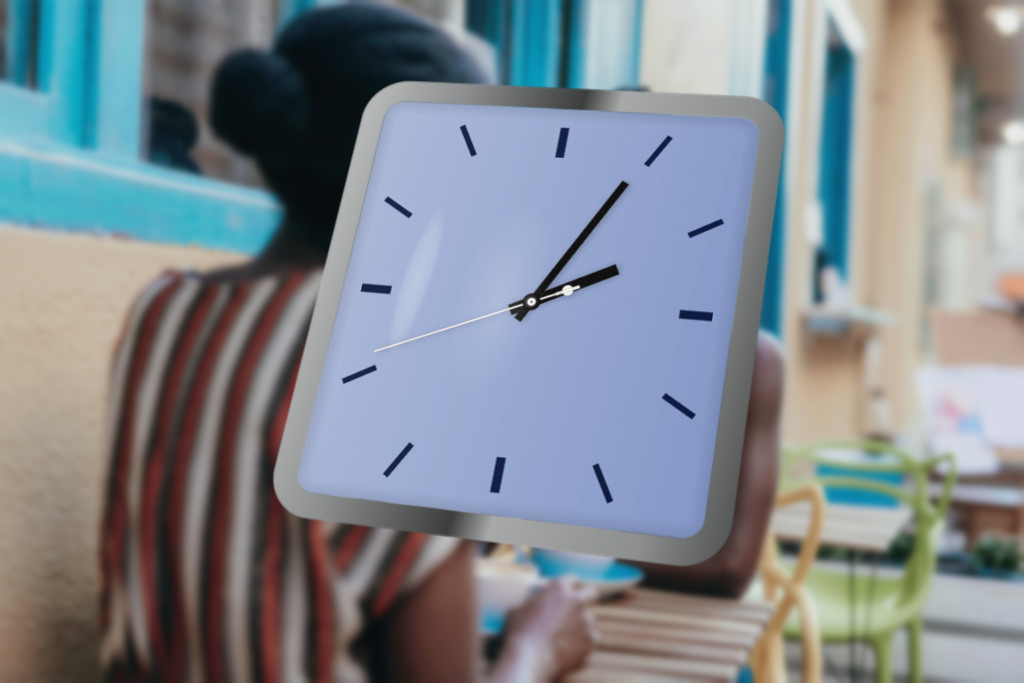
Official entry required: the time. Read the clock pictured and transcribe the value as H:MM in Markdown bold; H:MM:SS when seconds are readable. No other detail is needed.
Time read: **2:04:41**
